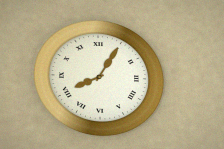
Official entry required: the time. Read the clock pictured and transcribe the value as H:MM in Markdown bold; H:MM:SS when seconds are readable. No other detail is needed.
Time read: **8:05**
